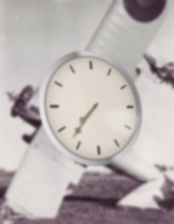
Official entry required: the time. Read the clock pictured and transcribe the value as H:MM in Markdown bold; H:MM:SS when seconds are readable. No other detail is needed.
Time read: **7:37**
